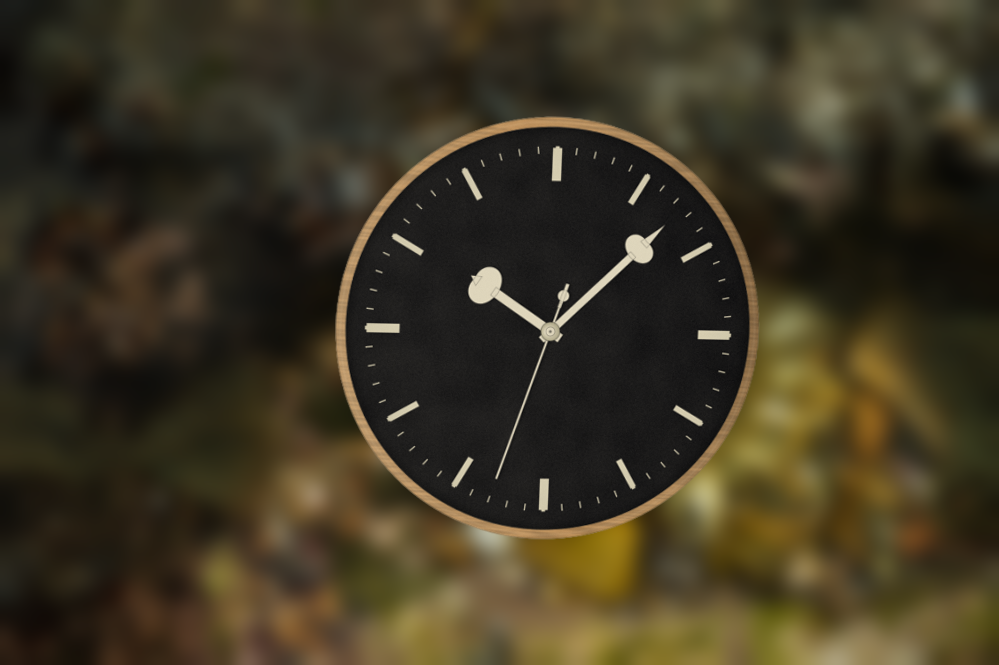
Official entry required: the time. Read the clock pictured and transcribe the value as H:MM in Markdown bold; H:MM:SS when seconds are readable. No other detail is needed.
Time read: **10:07:33**
